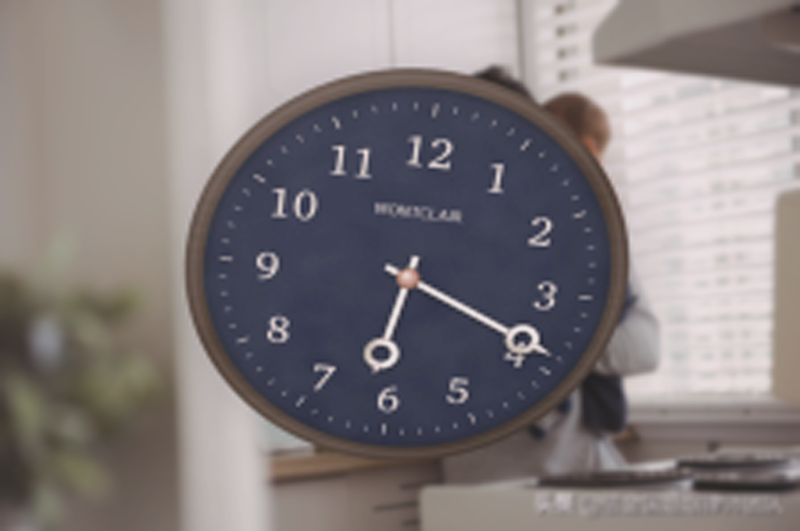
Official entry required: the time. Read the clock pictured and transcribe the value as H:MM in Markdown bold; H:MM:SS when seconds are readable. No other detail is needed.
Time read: **6:19**
